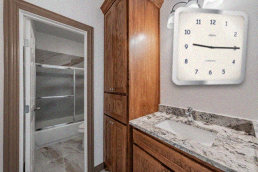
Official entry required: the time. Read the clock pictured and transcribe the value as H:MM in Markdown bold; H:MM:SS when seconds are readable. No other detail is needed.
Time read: **9:15**
